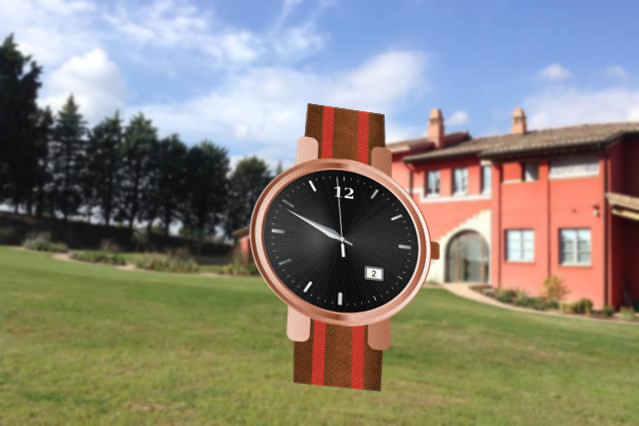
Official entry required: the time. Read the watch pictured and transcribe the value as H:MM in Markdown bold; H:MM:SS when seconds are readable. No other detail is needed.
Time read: **9:48:59**
